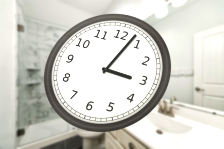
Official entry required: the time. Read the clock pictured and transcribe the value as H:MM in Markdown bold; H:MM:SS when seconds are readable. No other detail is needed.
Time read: **3:03**
